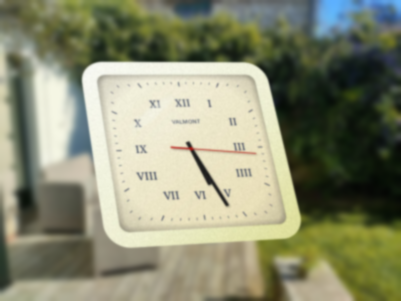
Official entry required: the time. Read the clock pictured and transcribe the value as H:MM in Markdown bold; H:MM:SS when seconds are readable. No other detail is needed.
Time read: **5:26:16**
